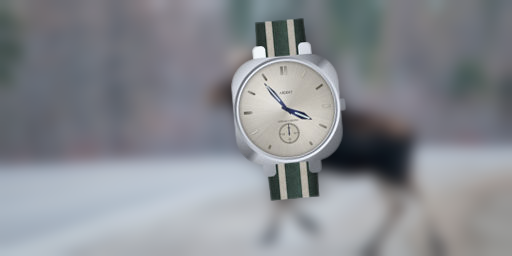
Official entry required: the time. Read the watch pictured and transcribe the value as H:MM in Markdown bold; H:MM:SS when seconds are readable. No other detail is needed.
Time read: **3:54**
